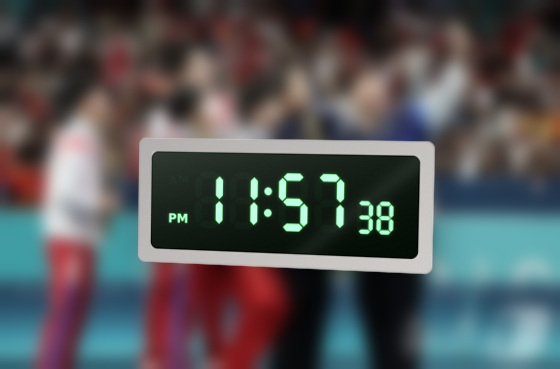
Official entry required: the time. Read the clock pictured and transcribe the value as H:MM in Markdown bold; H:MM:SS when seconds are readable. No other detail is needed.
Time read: **11:57:38**
